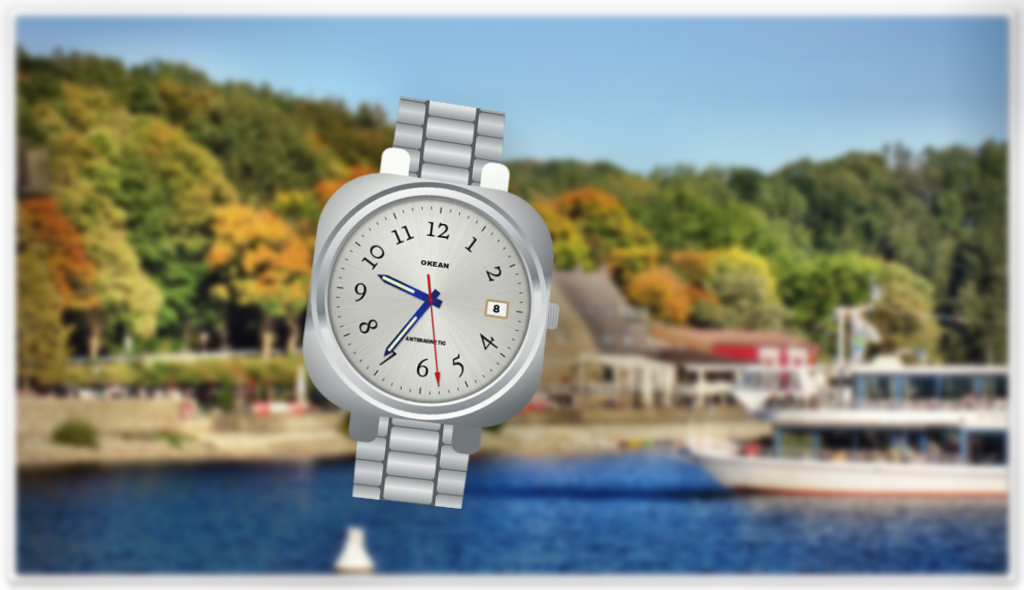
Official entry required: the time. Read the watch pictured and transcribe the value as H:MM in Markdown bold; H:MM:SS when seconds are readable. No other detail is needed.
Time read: **9:35:28**
